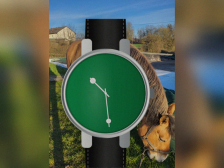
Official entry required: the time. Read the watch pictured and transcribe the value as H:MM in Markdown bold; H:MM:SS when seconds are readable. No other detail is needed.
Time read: **10:29**
